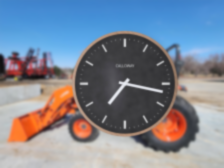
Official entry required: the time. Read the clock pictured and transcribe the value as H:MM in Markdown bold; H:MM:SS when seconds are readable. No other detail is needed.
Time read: **7:17**
